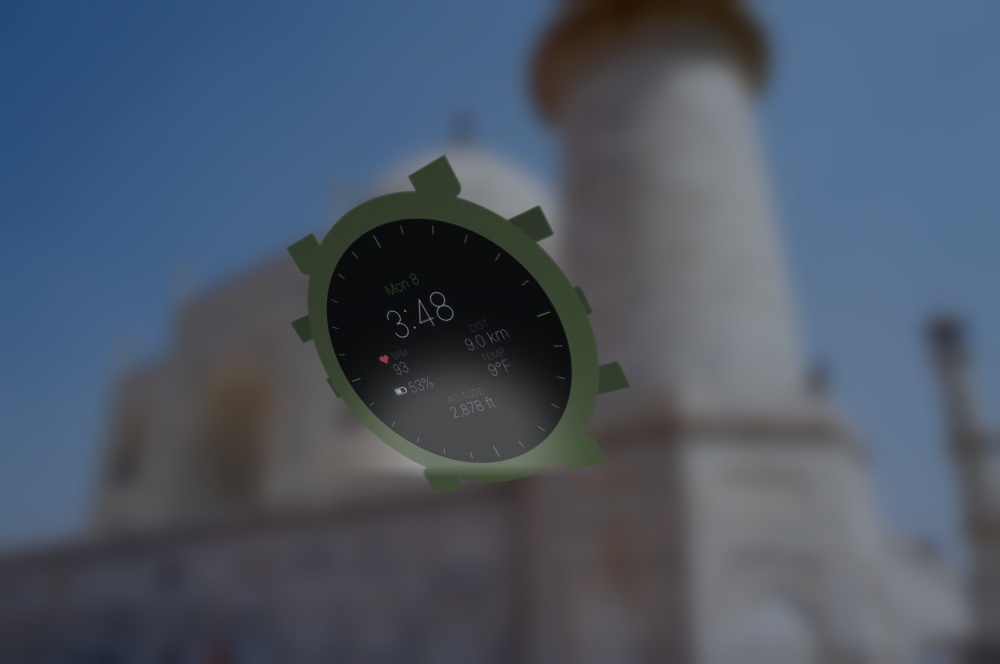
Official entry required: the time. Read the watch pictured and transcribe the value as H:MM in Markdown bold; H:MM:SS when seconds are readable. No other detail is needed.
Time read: **3:48**
